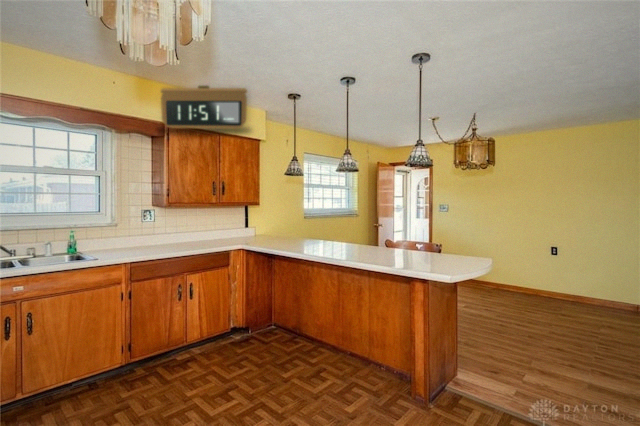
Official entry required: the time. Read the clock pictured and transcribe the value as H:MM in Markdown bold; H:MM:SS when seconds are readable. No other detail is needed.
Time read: **11:51**
